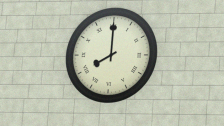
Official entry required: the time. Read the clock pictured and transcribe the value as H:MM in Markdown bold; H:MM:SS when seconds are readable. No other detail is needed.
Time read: **8:00**
